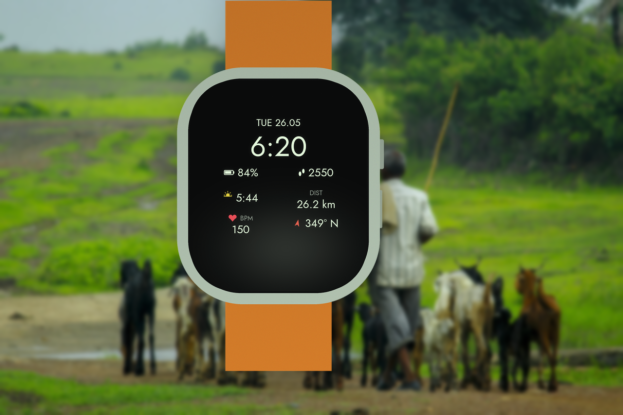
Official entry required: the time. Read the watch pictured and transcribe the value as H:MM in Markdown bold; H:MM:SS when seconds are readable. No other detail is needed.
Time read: **6:20**
